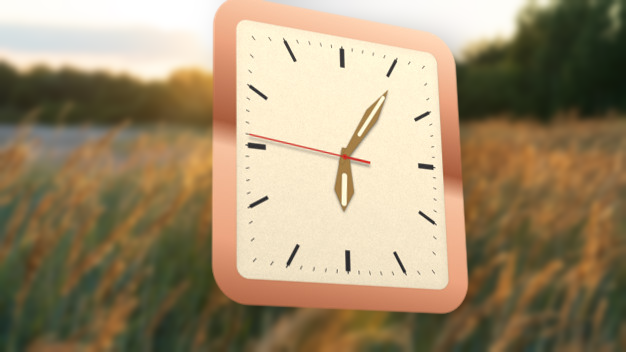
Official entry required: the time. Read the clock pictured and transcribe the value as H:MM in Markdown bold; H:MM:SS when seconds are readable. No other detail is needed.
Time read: **6:05:46**
